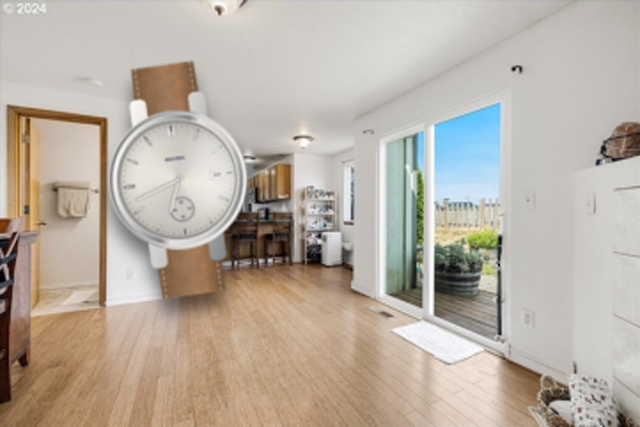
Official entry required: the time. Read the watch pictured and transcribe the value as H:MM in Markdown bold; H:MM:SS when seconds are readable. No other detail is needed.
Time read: **6:42**
